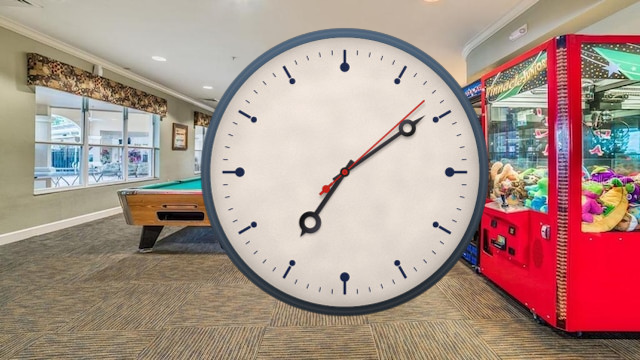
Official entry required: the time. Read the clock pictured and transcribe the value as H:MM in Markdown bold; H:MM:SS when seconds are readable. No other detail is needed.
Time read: **7:09:08**
